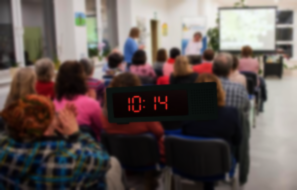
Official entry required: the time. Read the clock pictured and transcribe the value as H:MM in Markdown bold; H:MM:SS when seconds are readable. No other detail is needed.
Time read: **10:14**
